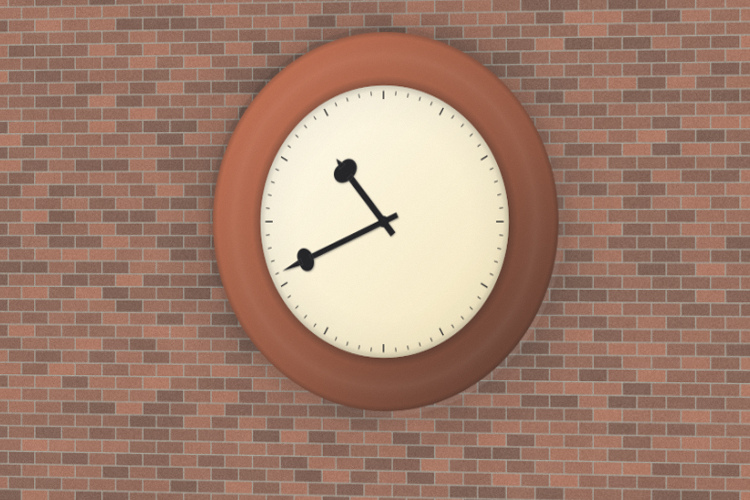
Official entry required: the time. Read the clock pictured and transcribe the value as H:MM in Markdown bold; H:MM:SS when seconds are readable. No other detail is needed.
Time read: **10:41**
